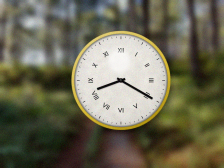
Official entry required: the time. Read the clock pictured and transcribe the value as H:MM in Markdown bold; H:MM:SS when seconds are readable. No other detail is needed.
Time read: **8:20**
